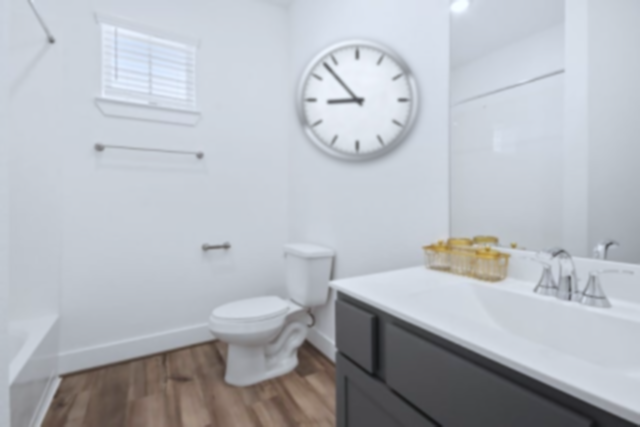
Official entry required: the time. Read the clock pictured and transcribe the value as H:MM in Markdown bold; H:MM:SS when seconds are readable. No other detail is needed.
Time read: **8:53**
